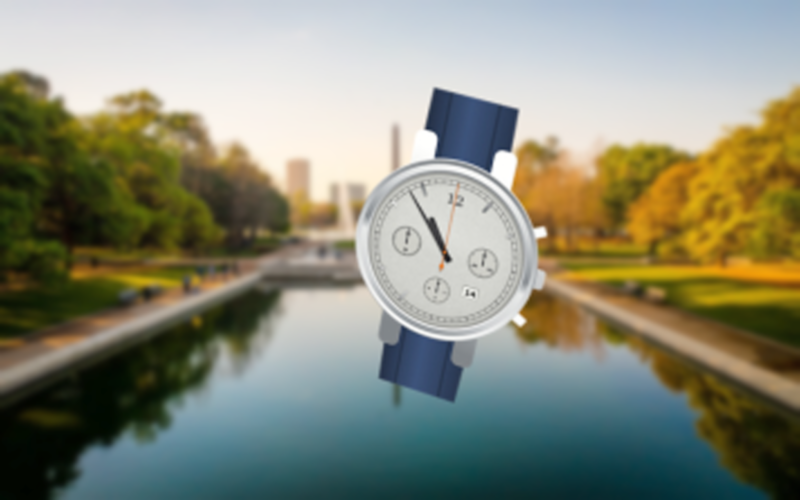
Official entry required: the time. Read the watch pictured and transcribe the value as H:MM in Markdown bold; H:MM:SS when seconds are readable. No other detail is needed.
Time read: **10:53**
